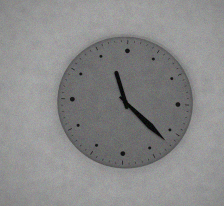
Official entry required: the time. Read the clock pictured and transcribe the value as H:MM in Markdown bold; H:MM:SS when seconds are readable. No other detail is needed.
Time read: **11:22**
